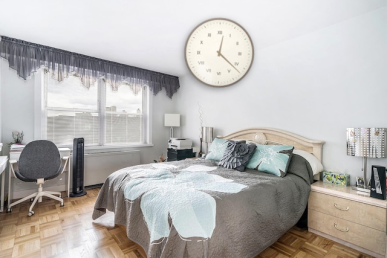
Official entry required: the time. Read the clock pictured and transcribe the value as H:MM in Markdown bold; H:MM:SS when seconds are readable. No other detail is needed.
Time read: **12:22**
